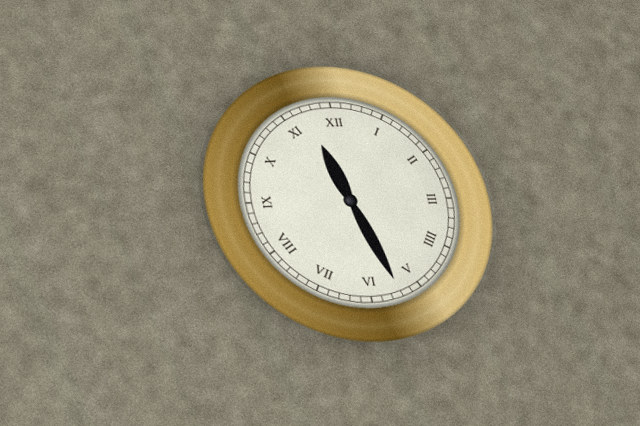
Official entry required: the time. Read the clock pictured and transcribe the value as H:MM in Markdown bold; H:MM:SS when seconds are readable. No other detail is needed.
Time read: **11:27**
